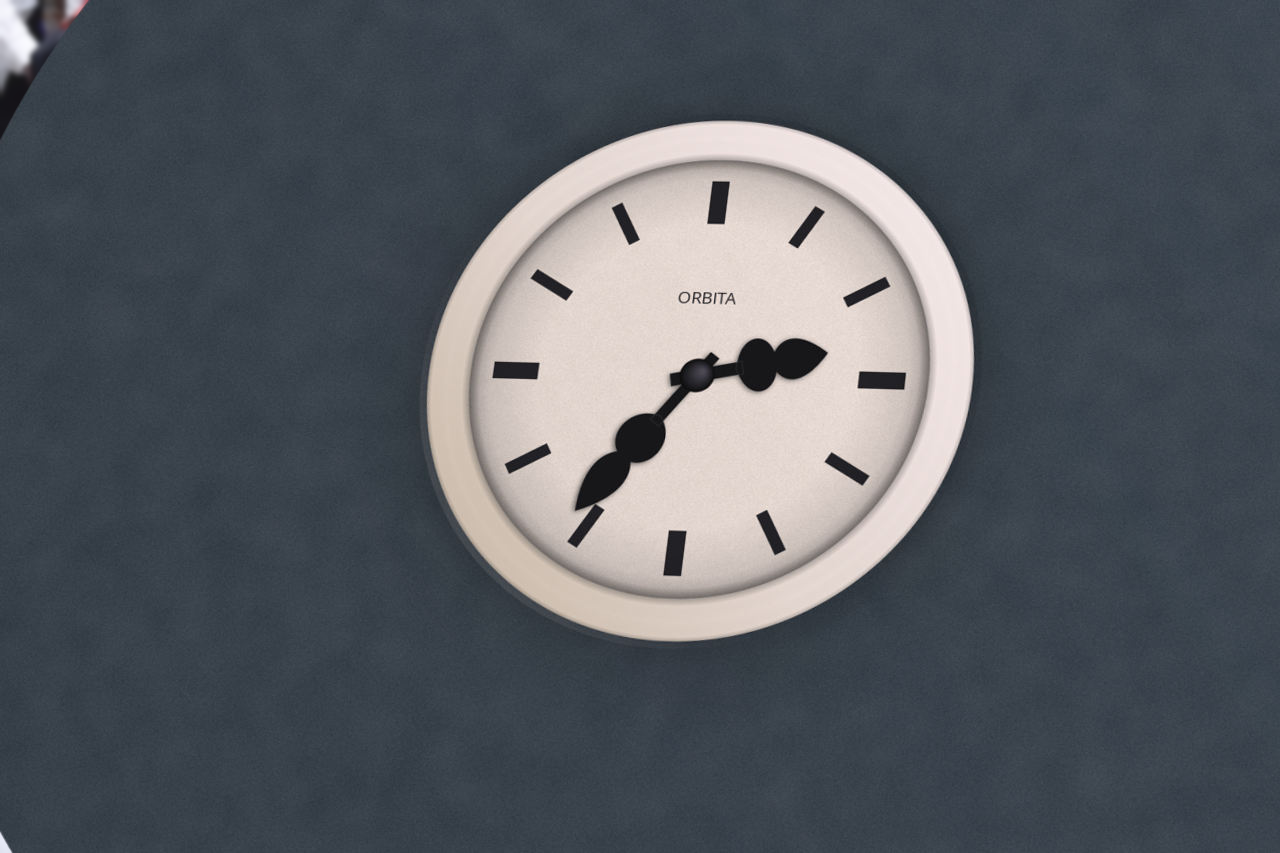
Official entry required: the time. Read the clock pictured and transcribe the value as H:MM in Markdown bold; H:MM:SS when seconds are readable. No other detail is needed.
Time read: **2:36**
